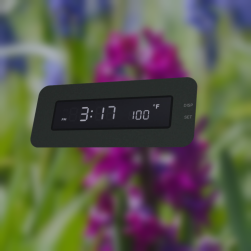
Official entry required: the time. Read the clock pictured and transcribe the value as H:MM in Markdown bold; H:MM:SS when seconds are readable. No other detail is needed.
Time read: **3:17**
